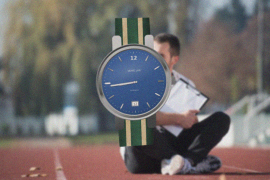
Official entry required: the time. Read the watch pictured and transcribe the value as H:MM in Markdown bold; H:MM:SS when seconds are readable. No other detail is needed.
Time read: **8:44**
